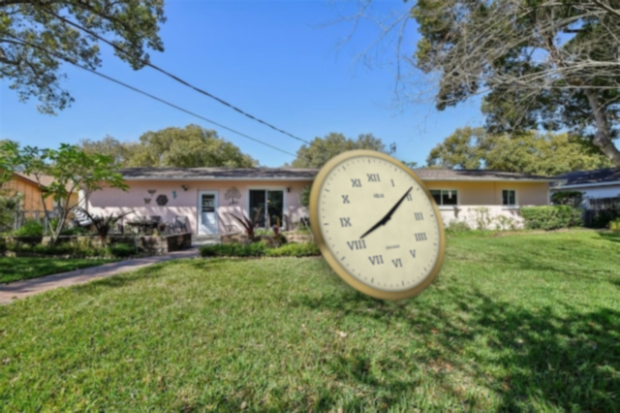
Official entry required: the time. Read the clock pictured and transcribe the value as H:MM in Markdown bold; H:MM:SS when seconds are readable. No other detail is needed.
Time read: **8:09**
